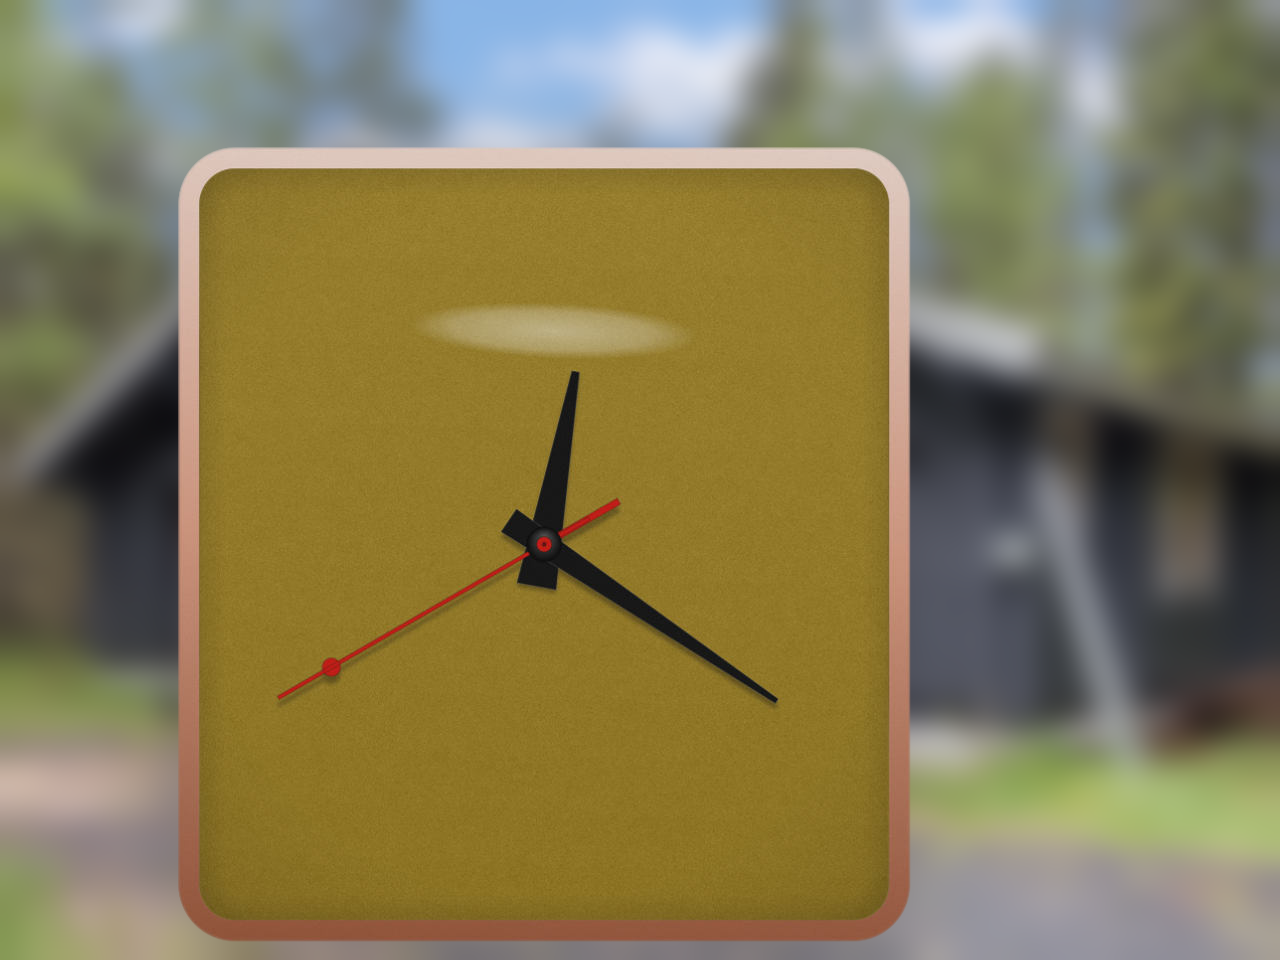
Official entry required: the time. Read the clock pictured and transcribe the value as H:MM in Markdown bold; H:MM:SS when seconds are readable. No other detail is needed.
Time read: **12:20:40**
